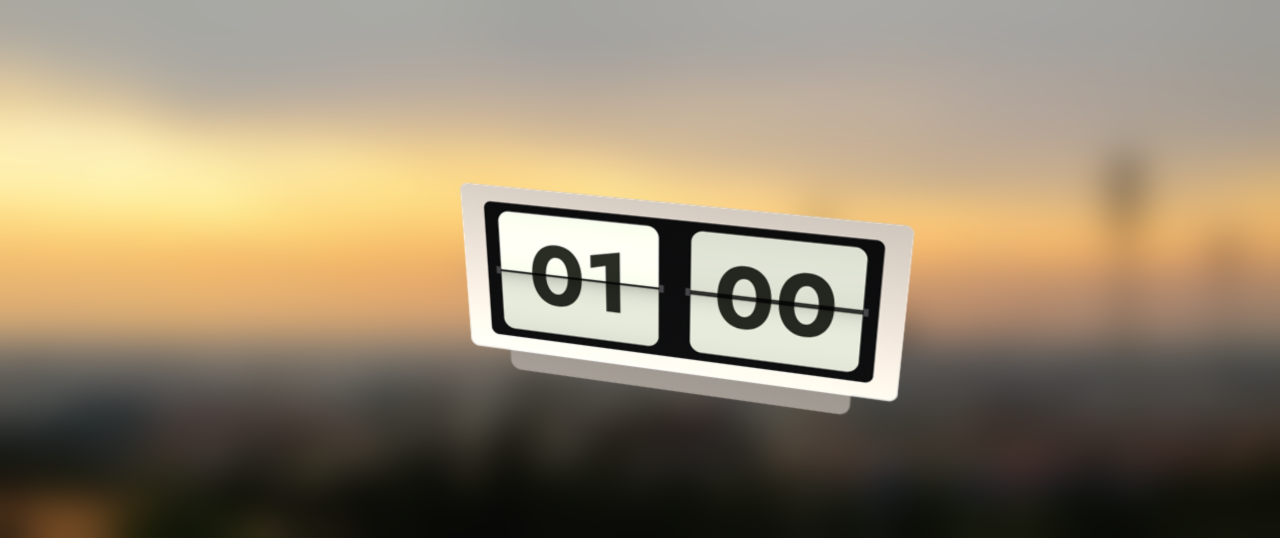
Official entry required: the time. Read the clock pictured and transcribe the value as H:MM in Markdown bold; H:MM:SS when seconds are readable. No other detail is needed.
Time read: **1:00**
